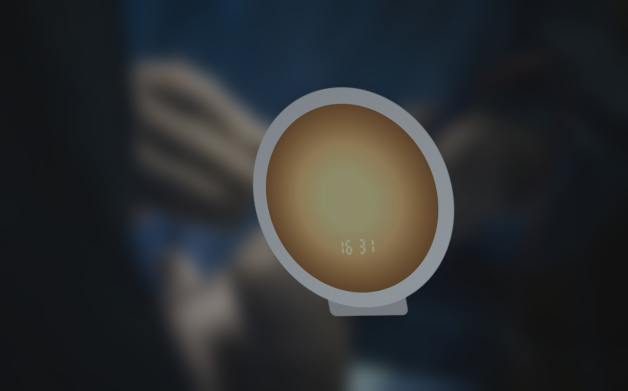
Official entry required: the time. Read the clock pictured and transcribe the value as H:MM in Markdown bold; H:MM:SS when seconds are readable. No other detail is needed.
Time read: **16:31**
